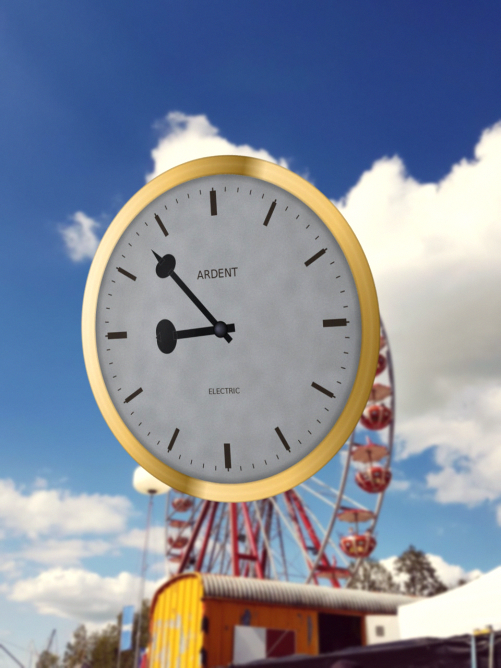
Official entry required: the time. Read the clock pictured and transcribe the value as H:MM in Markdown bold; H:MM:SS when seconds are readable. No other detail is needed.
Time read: **8:53**
